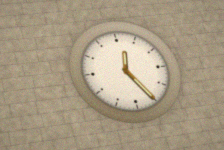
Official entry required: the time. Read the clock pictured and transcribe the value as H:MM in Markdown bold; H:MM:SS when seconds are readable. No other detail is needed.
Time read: **12:25**
